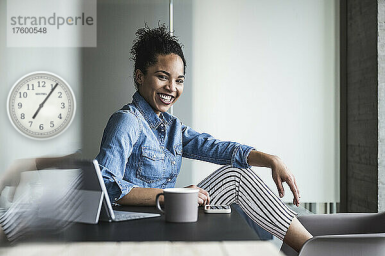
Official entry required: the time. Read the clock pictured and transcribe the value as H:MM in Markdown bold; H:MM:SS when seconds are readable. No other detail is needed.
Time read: **7:06**
